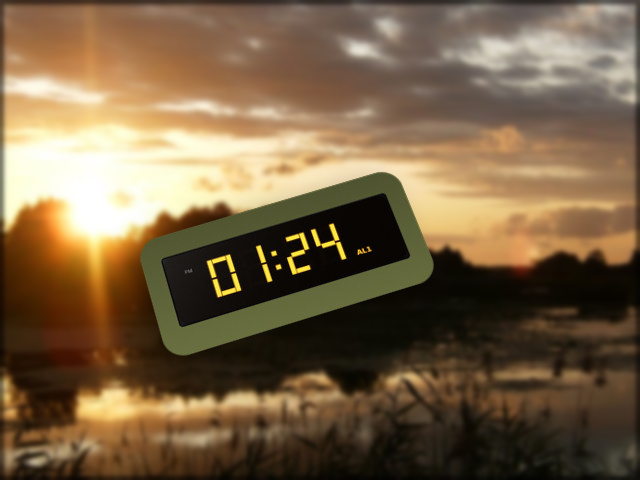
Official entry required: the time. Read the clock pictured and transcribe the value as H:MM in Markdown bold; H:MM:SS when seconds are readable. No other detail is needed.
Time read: **1:24**
